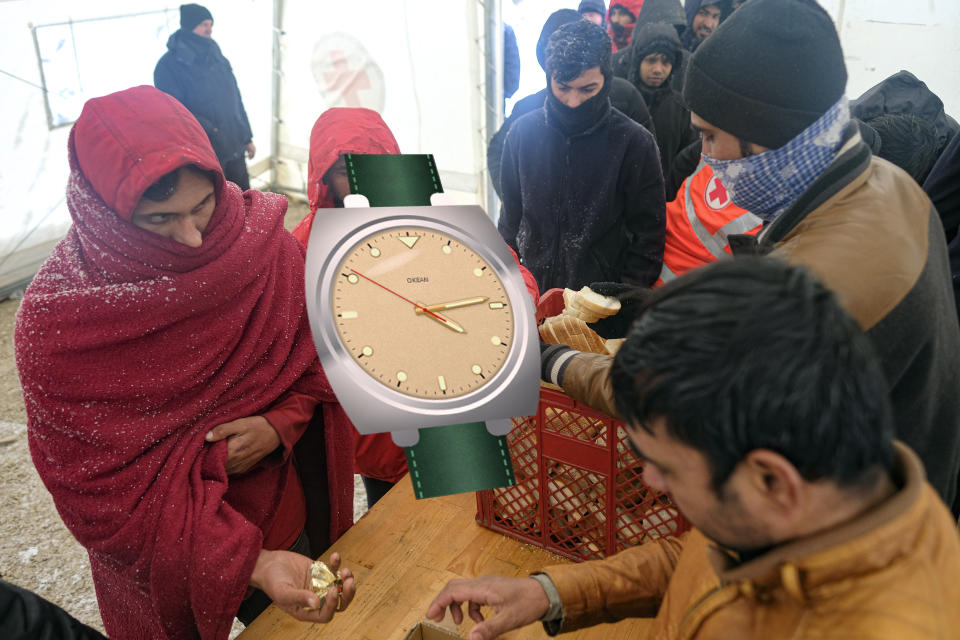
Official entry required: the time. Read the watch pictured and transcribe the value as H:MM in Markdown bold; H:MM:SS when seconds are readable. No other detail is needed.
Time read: **4:13:51**
